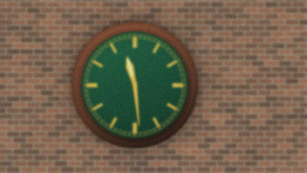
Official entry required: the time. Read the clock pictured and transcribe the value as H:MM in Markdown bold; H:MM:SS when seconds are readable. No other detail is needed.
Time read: **11:29**
